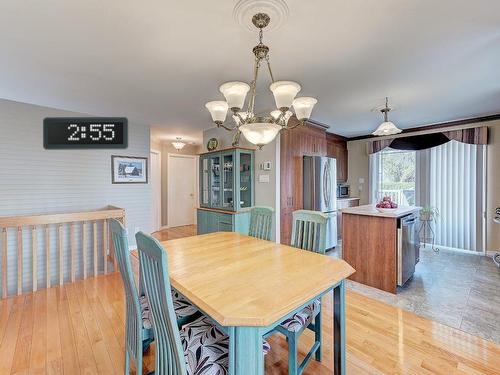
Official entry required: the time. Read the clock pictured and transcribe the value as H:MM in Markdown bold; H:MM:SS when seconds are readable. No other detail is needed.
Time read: **2:55**
